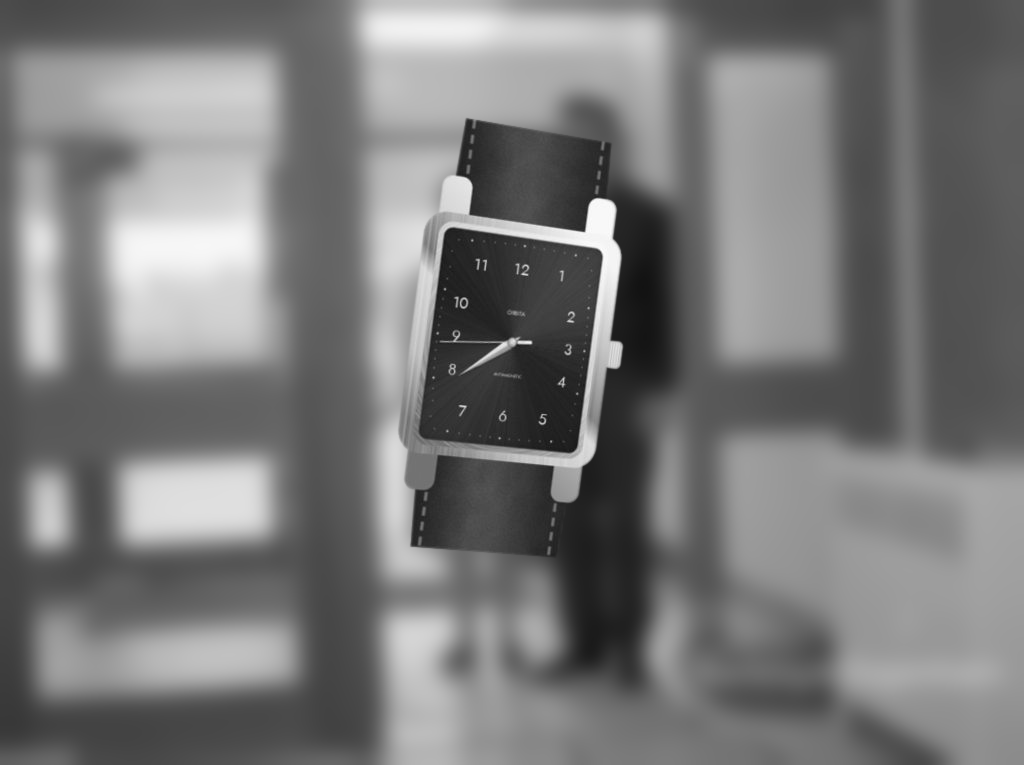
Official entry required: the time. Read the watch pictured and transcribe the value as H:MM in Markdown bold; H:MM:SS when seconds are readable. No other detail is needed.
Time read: **7:38:44**
